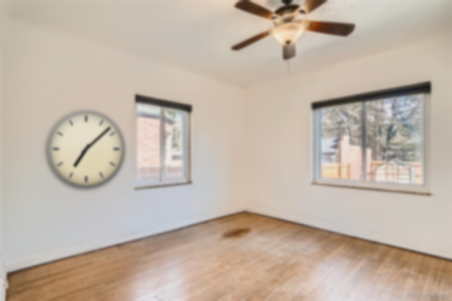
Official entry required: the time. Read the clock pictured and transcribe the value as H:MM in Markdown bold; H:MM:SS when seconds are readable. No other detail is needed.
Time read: **7:08**
